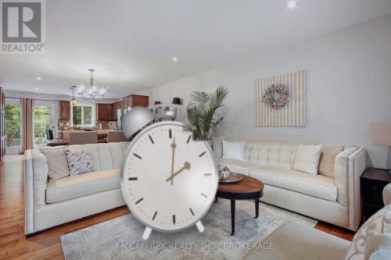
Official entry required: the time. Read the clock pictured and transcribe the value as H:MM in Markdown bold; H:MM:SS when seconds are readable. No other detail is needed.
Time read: **2:01**
